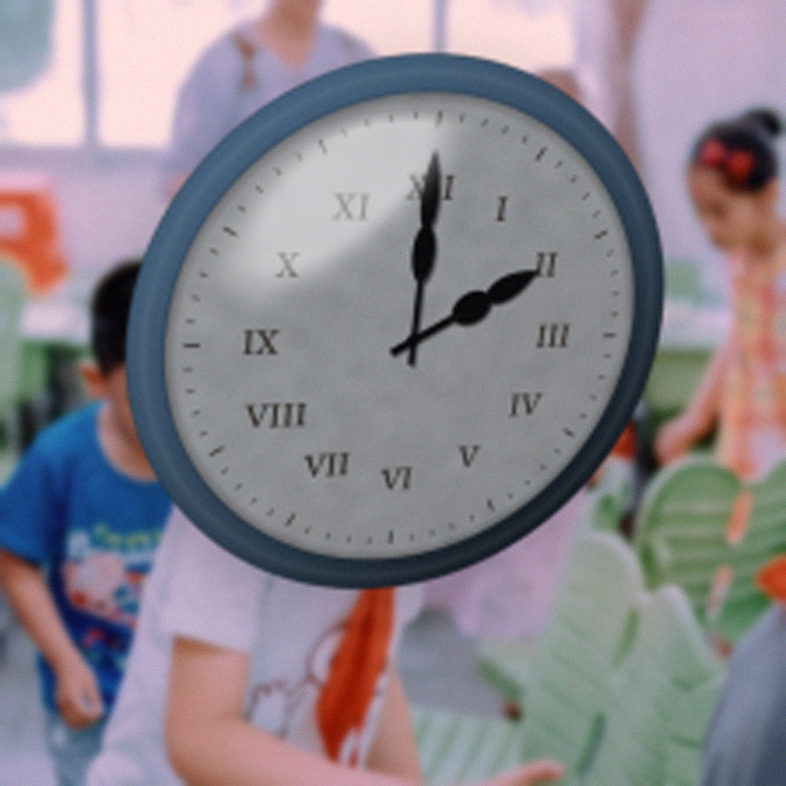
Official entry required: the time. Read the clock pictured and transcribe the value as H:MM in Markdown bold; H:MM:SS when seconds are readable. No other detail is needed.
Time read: **2:00**
